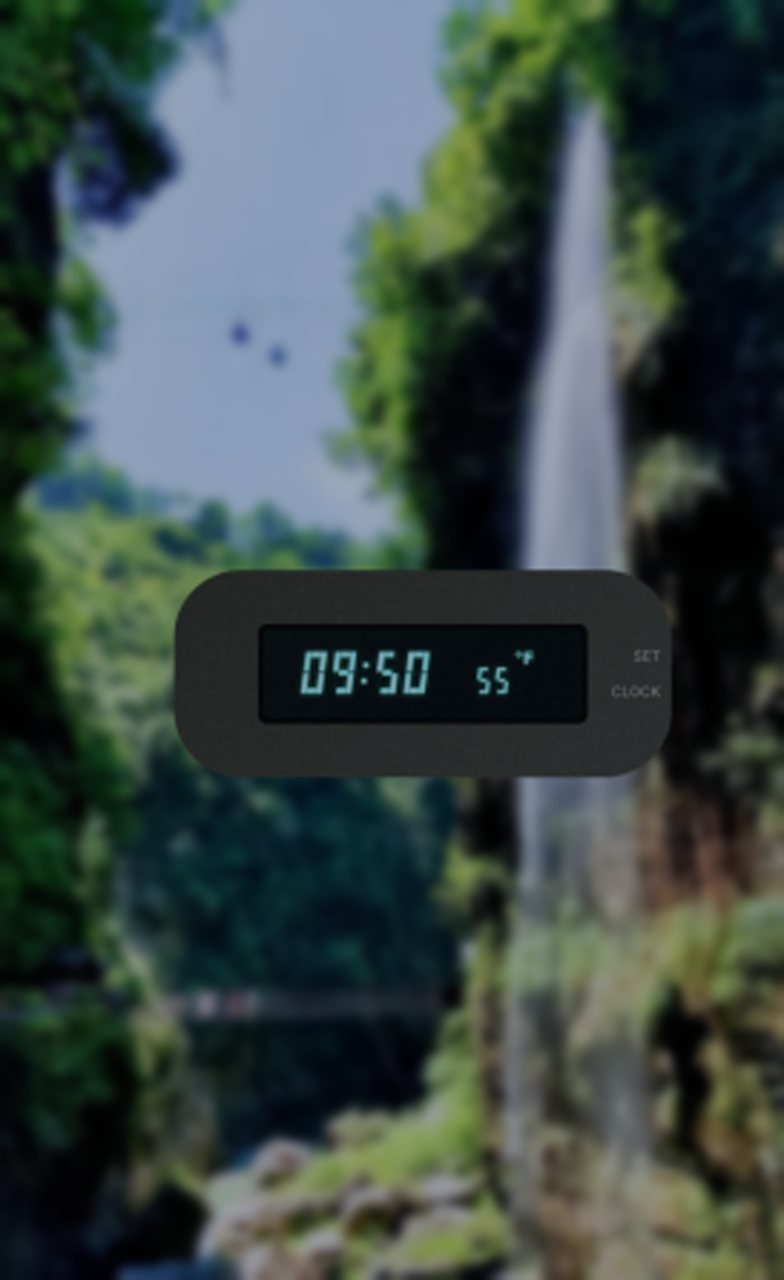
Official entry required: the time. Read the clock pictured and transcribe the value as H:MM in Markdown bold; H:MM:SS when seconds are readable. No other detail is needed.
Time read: **9:50**
